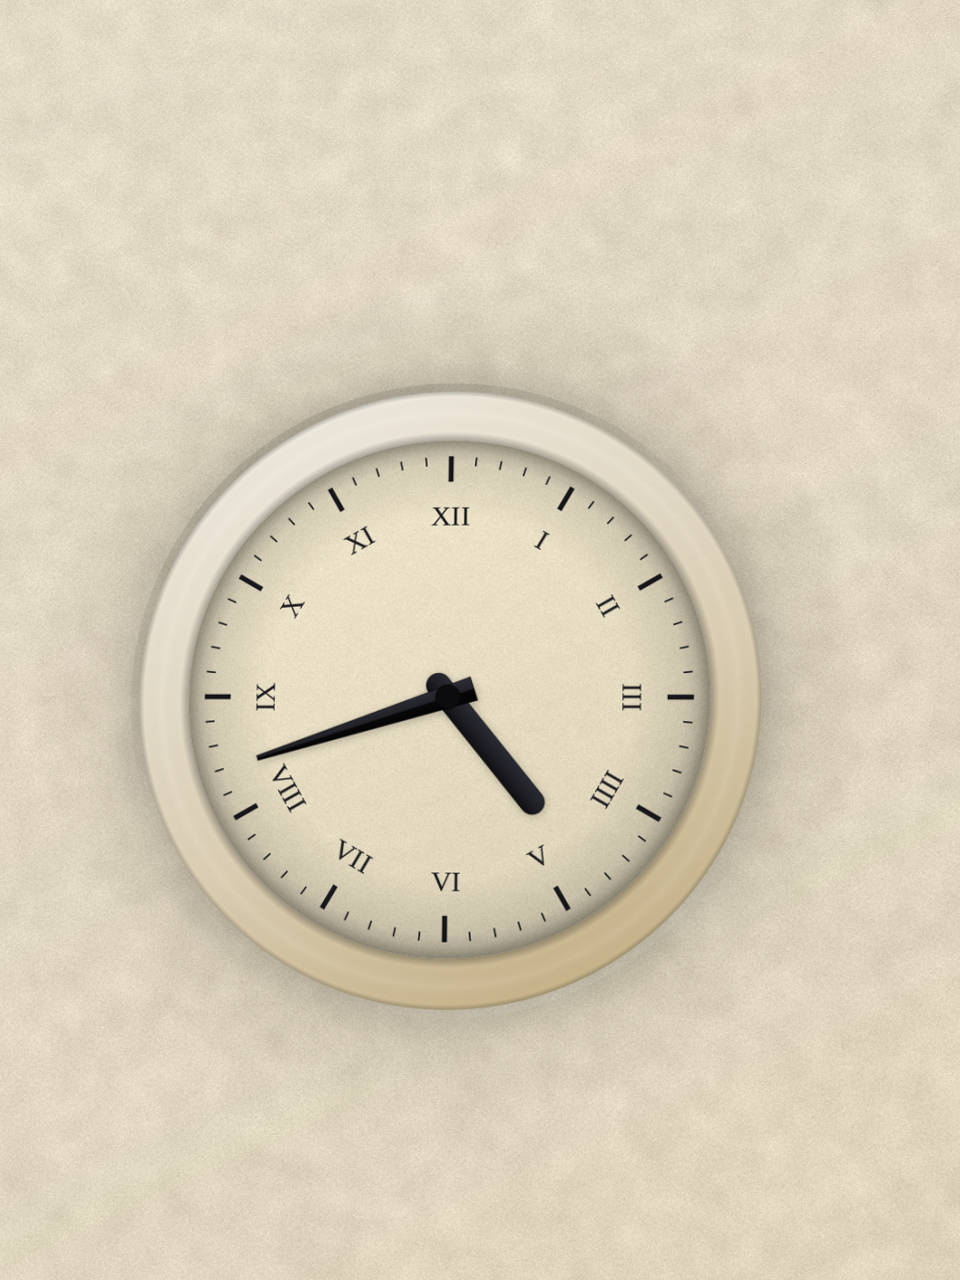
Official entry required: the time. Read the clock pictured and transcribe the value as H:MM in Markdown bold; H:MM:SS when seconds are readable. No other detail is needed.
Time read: **4:42**
